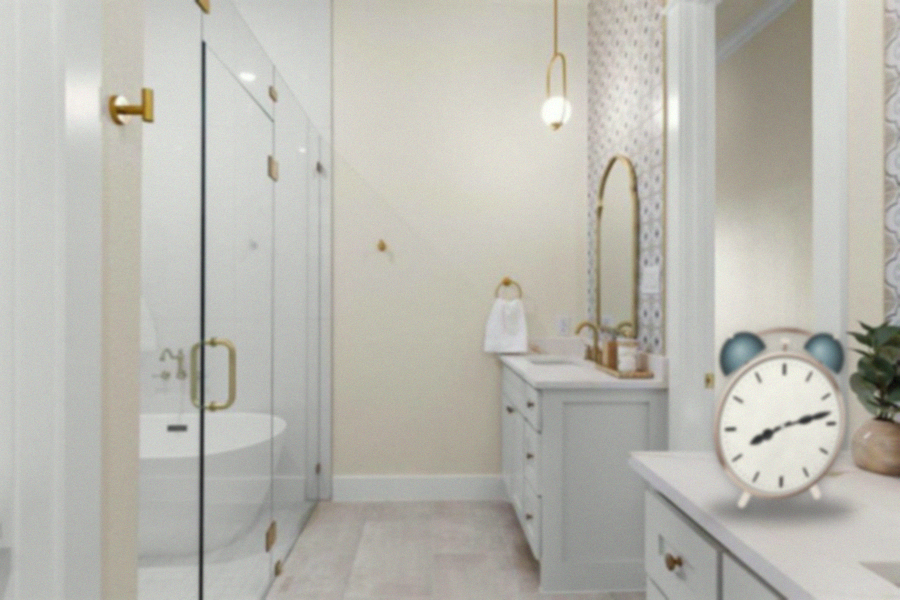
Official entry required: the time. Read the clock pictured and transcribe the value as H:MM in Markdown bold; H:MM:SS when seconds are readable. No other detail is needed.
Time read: **8:13**
